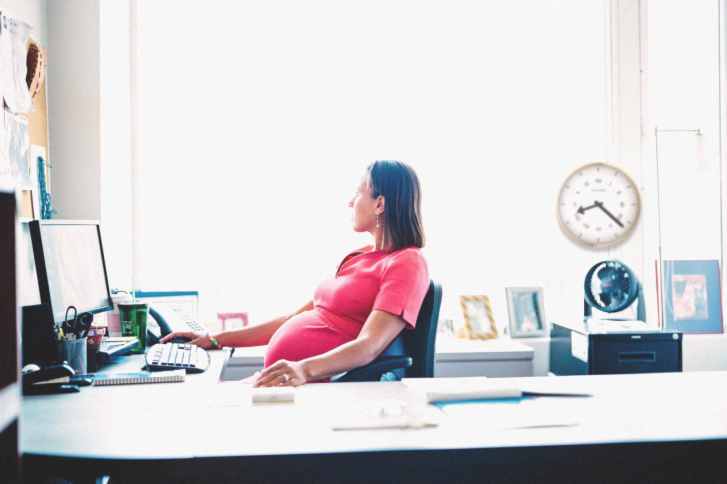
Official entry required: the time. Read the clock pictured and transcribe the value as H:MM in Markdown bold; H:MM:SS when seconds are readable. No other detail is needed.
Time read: **8:22**
